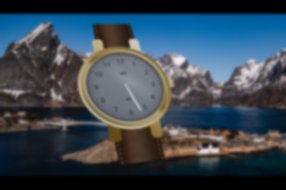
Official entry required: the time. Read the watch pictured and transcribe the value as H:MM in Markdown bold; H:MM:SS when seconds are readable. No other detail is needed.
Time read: **5:27**
